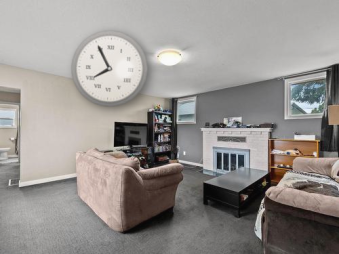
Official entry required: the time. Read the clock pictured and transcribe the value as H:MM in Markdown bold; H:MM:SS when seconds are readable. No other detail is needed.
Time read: **7:55**
